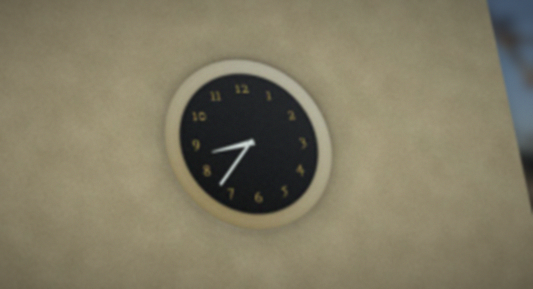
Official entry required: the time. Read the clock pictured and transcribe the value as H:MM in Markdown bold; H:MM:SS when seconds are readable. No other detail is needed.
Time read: **8:37**
